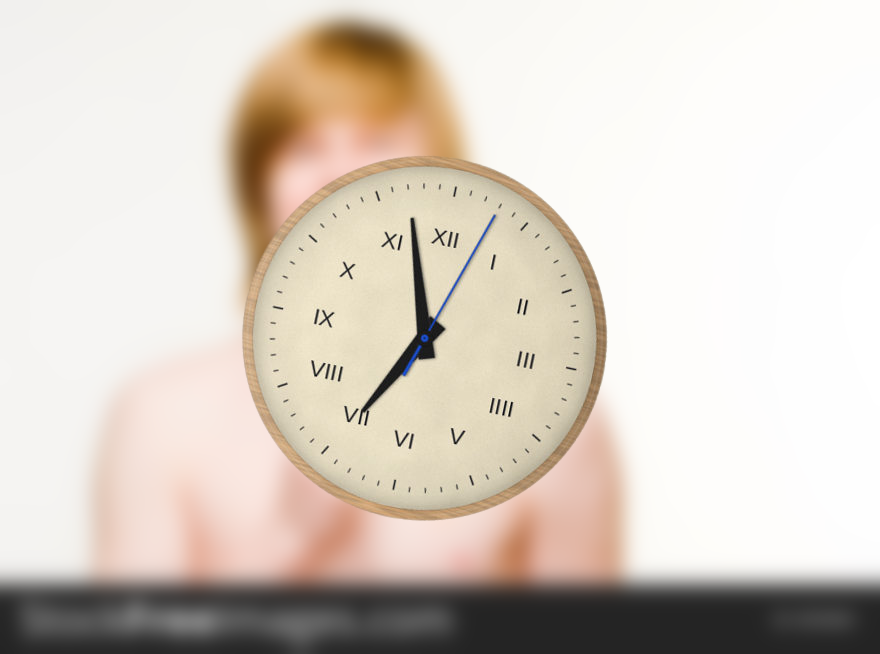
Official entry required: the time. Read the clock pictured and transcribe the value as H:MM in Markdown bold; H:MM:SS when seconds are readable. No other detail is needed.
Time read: **6:57:03**
